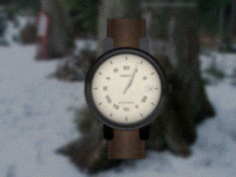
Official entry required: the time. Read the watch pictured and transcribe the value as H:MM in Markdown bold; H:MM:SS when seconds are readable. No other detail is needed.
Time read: **1:04**
